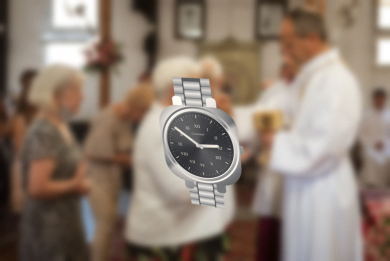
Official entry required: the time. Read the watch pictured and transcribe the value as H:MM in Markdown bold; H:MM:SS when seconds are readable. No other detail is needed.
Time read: **2:51**
